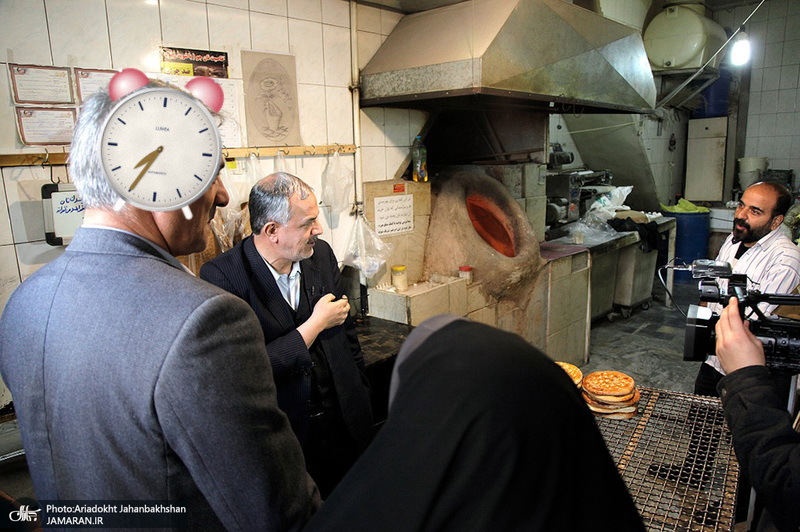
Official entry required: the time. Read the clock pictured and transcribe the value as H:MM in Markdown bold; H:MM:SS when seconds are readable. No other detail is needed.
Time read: **7:35**
